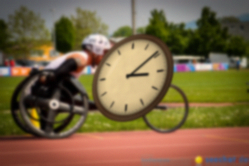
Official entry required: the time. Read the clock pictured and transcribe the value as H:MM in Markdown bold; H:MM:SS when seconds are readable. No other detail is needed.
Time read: **3:09**
